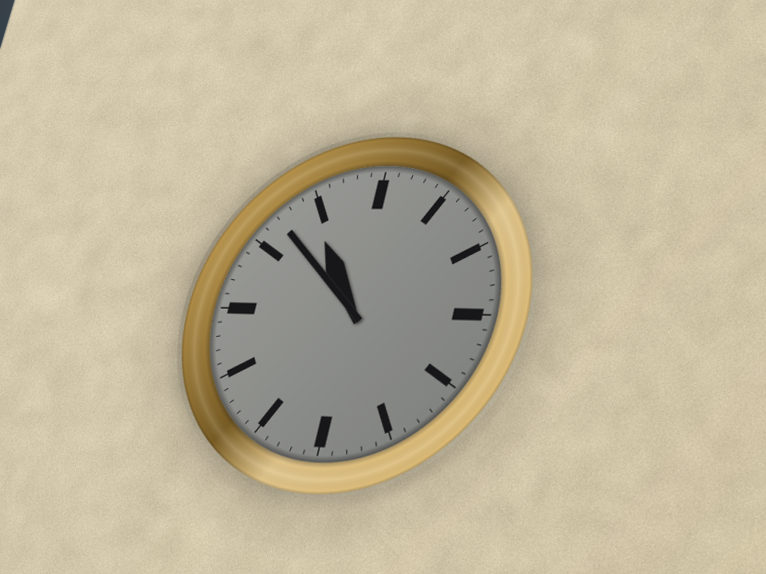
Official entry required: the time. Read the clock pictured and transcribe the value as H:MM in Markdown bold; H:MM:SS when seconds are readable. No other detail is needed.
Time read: **10:52**
